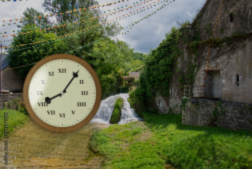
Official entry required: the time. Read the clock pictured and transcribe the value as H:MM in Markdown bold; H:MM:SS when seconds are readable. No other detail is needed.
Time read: **8:06**
